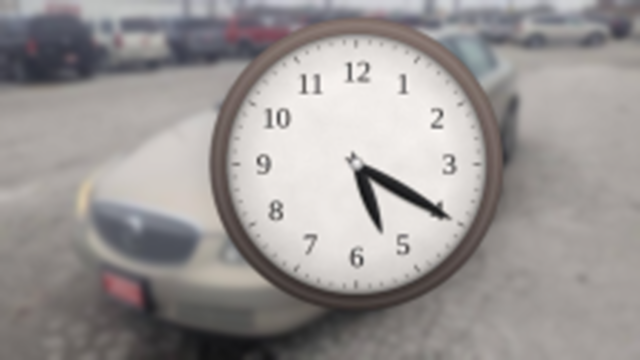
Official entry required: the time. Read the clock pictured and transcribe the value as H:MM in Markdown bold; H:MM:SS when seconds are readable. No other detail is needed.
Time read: **5:20**
